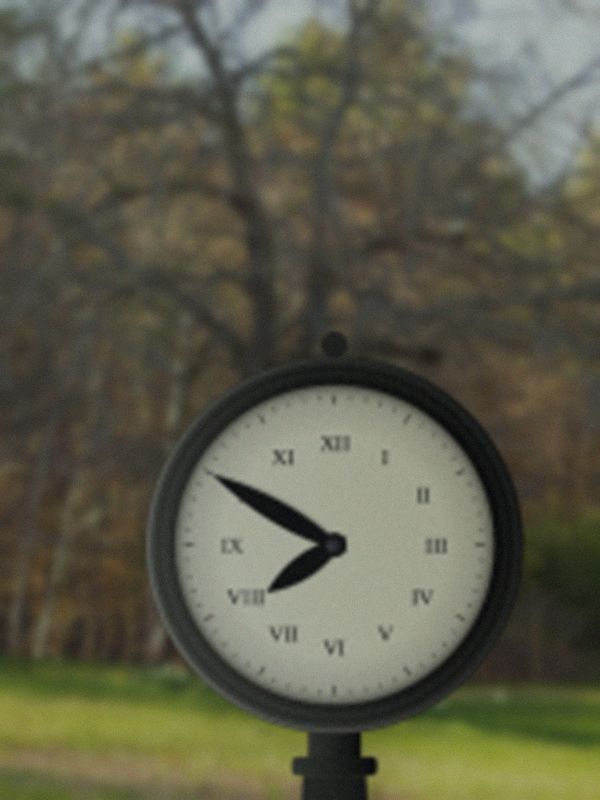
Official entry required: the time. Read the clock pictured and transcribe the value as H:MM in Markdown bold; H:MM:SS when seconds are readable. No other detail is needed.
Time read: **7:50**
